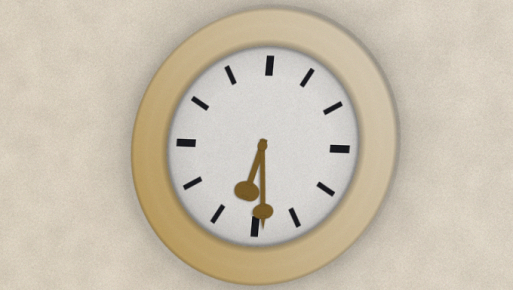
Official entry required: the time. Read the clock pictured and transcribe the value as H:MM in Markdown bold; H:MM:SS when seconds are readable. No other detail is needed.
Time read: **6:29**
